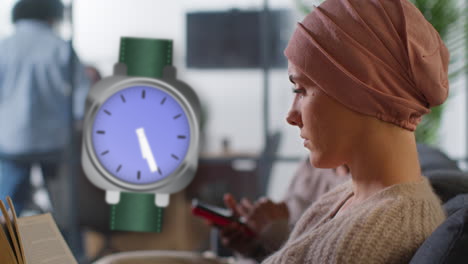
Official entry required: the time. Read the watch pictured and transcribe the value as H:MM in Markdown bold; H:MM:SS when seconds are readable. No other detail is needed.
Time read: **5:26**
